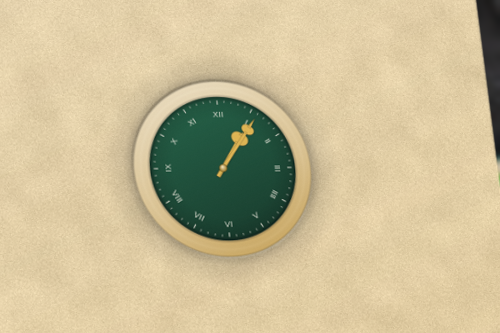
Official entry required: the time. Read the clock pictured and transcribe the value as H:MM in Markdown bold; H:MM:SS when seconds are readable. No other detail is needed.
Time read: **1:06**
